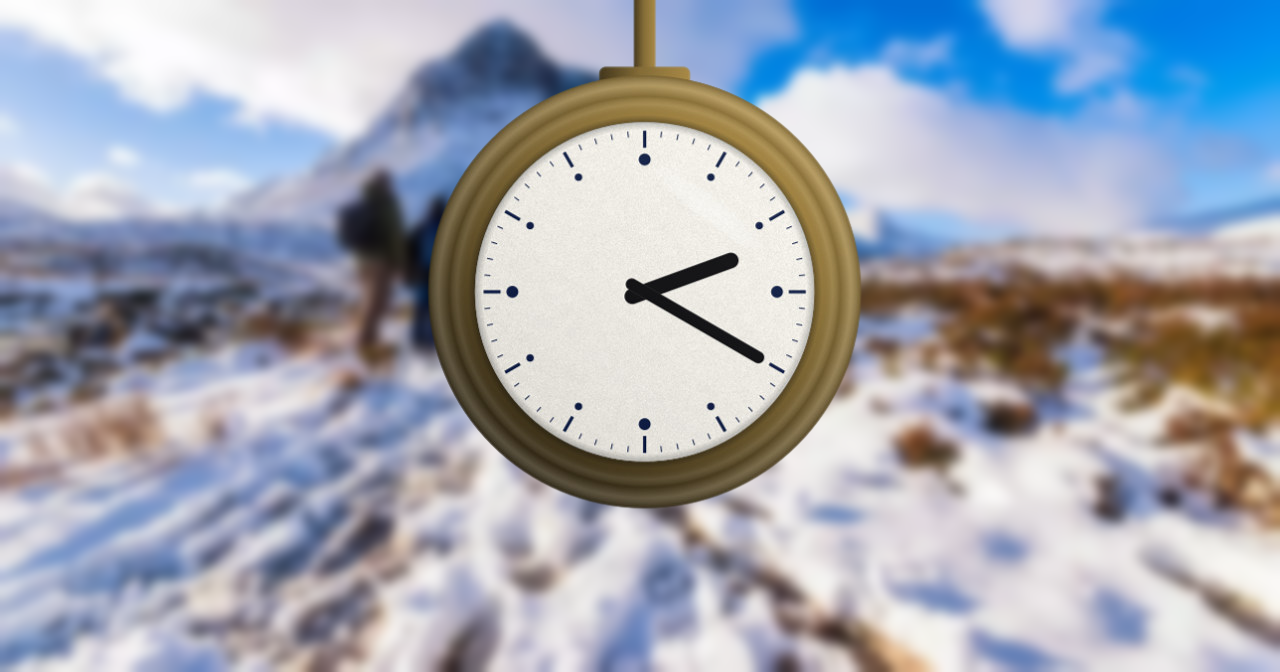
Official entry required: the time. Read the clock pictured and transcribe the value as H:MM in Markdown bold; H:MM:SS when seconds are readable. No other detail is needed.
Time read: **2:20**
